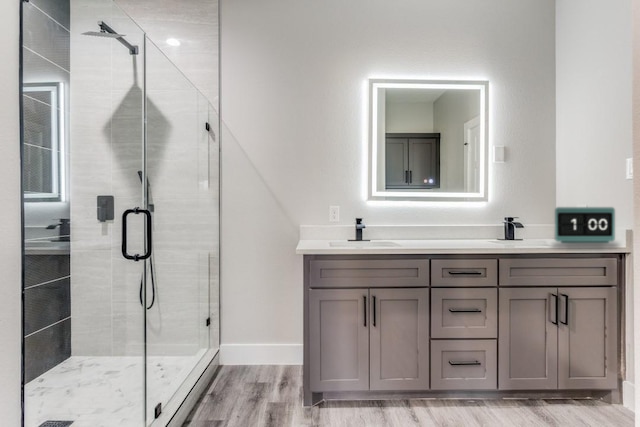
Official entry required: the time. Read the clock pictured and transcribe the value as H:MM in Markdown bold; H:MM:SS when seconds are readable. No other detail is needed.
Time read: **1:00**
